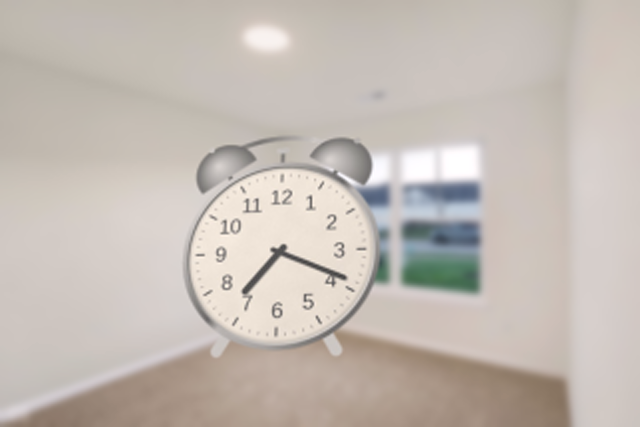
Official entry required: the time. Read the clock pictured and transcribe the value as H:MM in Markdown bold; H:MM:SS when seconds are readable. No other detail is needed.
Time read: **7:19**
